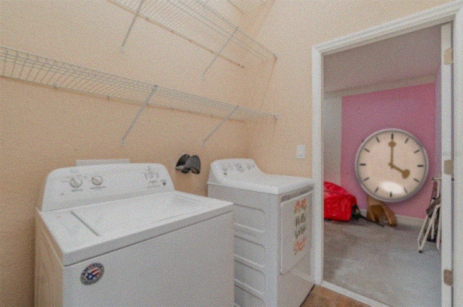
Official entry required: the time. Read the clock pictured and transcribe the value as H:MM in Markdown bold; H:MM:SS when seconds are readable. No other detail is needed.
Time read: **4:00**
